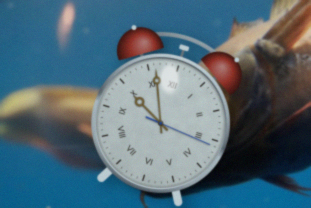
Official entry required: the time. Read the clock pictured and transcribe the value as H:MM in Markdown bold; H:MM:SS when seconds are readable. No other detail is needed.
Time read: **9:56:16**
